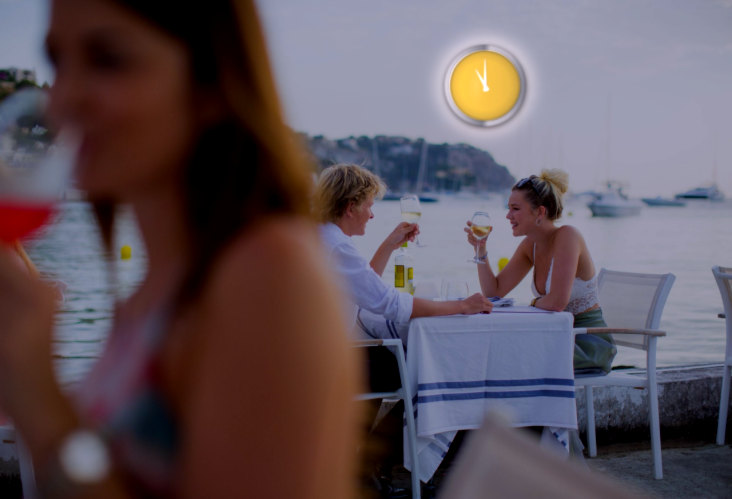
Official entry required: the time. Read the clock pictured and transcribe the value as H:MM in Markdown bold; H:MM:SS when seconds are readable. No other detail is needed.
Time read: **11:00**
